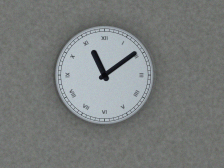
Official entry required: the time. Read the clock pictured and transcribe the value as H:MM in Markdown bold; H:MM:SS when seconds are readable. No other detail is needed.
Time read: **11:09**
